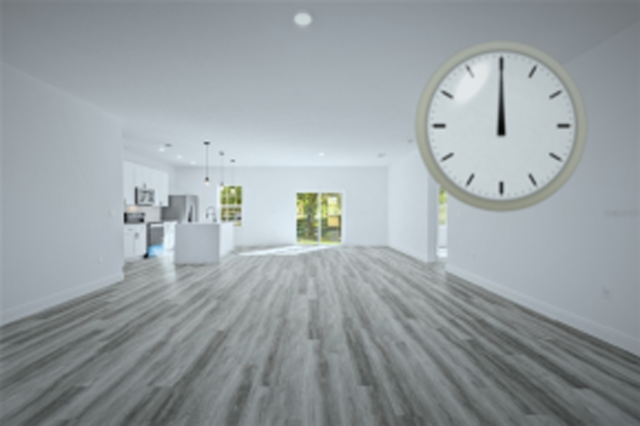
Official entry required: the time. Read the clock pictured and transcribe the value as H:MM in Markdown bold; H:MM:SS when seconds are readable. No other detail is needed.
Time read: **12:00**
